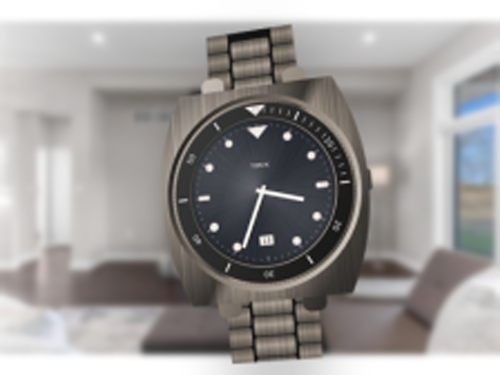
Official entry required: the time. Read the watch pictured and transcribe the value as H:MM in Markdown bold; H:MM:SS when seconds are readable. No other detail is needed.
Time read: **3:34**
